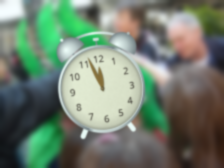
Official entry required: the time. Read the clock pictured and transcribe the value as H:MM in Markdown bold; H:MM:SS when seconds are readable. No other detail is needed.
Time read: **11:57**
